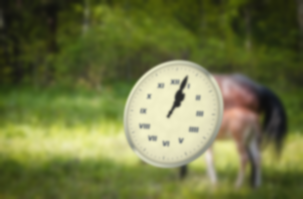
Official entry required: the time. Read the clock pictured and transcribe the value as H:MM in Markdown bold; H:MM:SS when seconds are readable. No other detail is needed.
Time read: **1:03**
